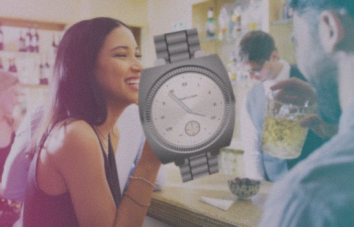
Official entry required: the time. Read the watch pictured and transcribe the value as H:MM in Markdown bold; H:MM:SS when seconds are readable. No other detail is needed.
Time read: **3:54**
